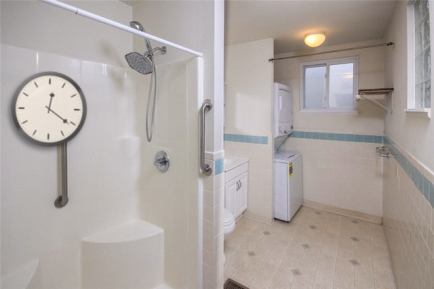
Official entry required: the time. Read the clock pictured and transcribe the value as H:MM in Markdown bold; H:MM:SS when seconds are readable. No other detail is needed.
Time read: **12:21**
